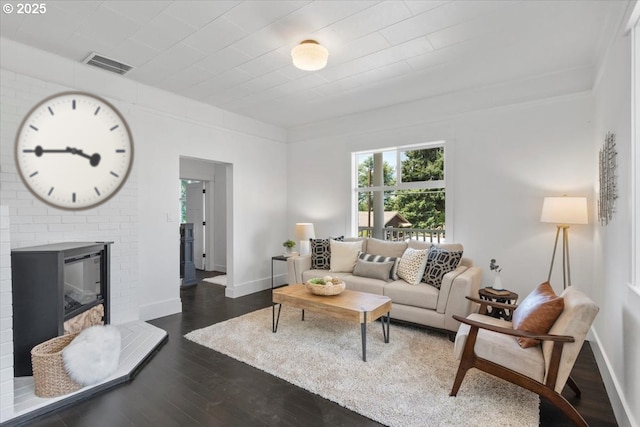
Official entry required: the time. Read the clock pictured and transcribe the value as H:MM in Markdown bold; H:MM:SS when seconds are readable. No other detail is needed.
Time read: **3:45**
